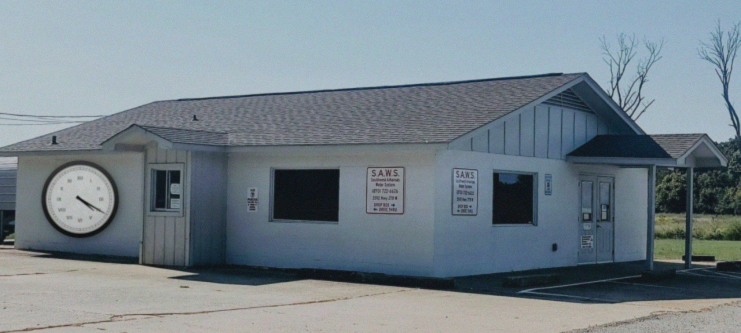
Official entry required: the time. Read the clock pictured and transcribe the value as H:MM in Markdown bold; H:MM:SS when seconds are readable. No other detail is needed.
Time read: **4:20**
